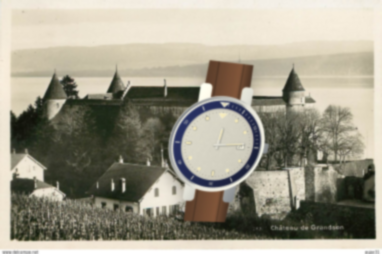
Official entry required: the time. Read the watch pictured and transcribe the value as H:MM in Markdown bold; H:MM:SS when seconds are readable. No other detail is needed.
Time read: **12:14**
